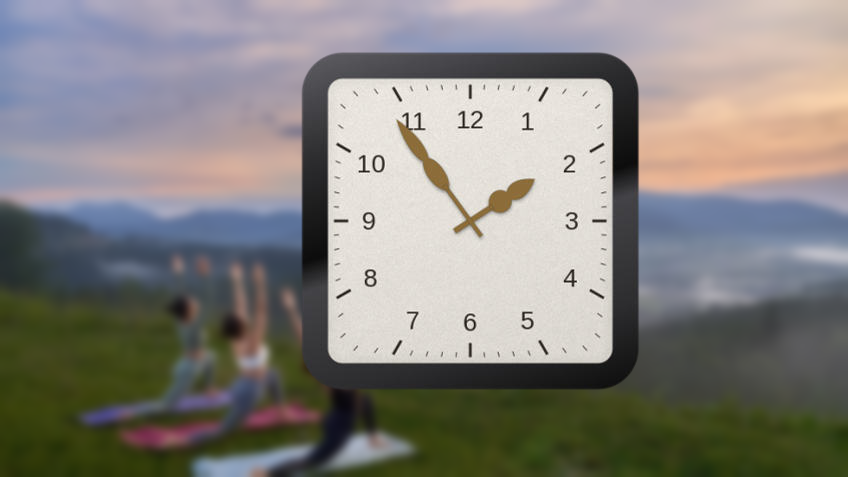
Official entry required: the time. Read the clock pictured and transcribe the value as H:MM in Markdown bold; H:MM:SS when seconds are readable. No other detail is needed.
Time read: **1:54**
